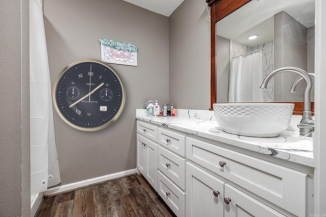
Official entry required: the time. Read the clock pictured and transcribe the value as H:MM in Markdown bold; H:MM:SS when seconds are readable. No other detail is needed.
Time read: **1:39**
